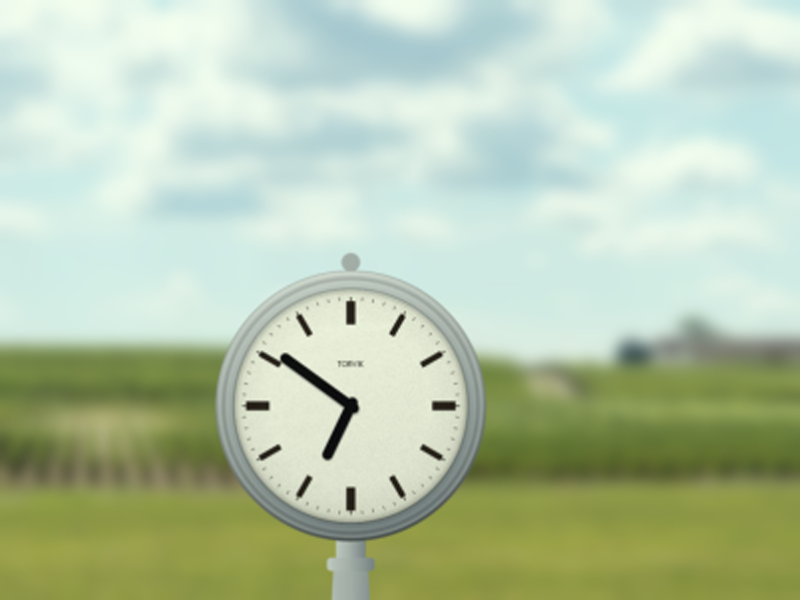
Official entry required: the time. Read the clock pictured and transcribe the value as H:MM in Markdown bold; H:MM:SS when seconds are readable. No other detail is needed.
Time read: **6:51**
